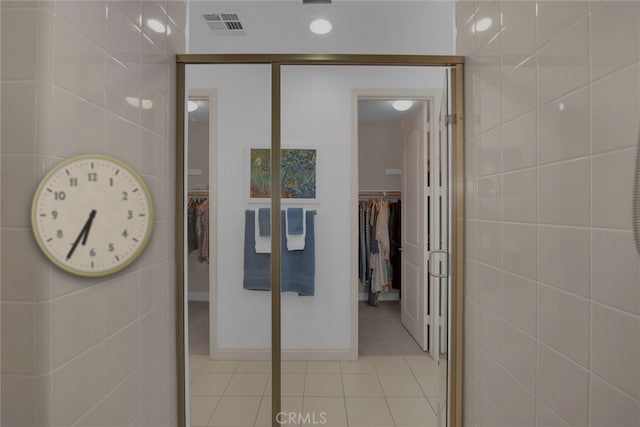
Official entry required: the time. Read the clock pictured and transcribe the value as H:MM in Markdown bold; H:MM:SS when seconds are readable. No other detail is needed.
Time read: **6:35**
